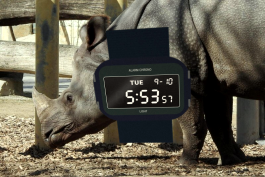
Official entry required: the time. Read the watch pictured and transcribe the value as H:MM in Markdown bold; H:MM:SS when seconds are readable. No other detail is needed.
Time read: **5:53:57**
